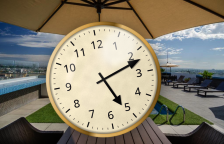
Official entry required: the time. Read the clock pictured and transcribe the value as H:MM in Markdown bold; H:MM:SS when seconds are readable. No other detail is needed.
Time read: **5:12**
